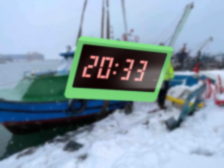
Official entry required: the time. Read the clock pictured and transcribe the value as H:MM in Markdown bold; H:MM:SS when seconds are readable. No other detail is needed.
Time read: **20:33**
